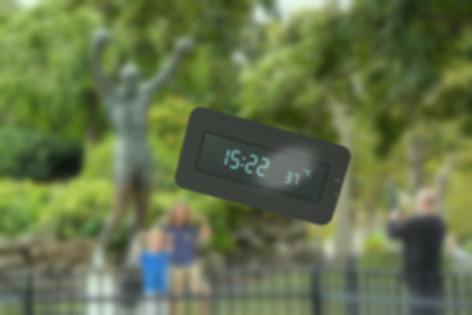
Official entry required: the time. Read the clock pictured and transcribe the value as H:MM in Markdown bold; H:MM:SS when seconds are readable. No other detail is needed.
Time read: **15:22**
